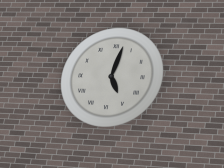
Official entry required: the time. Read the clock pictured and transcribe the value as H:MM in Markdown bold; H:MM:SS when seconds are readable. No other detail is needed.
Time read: **5:02**
